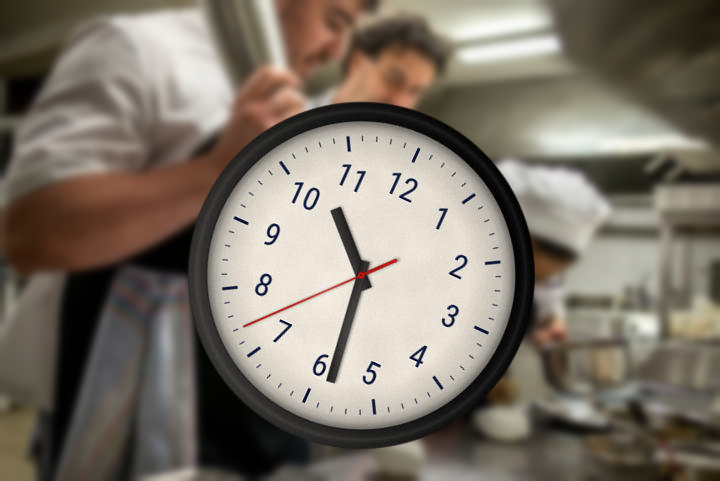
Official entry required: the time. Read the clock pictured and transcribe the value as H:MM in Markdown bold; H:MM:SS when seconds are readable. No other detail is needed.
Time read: **10:28:37**
